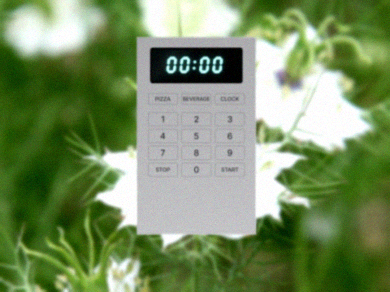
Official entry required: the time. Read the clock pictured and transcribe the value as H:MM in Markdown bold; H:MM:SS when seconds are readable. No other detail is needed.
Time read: **0:00**
